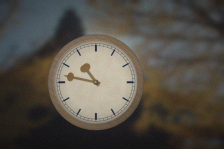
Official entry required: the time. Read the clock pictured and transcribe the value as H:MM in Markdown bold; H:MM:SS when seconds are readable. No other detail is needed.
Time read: **10:47**
